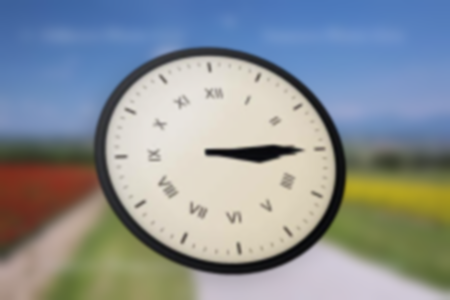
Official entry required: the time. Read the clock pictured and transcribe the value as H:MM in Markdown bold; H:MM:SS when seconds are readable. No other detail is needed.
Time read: **3:15**
